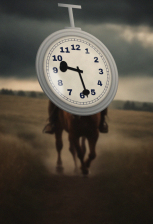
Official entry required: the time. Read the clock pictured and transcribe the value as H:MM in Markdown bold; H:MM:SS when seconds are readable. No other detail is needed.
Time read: **9:28**
